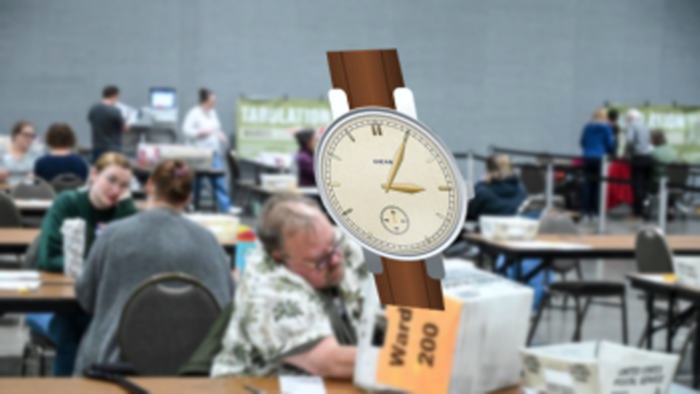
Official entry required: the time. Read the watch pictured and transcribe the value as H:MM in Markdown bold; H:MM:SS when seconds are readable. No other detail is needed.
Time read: **3:05**
